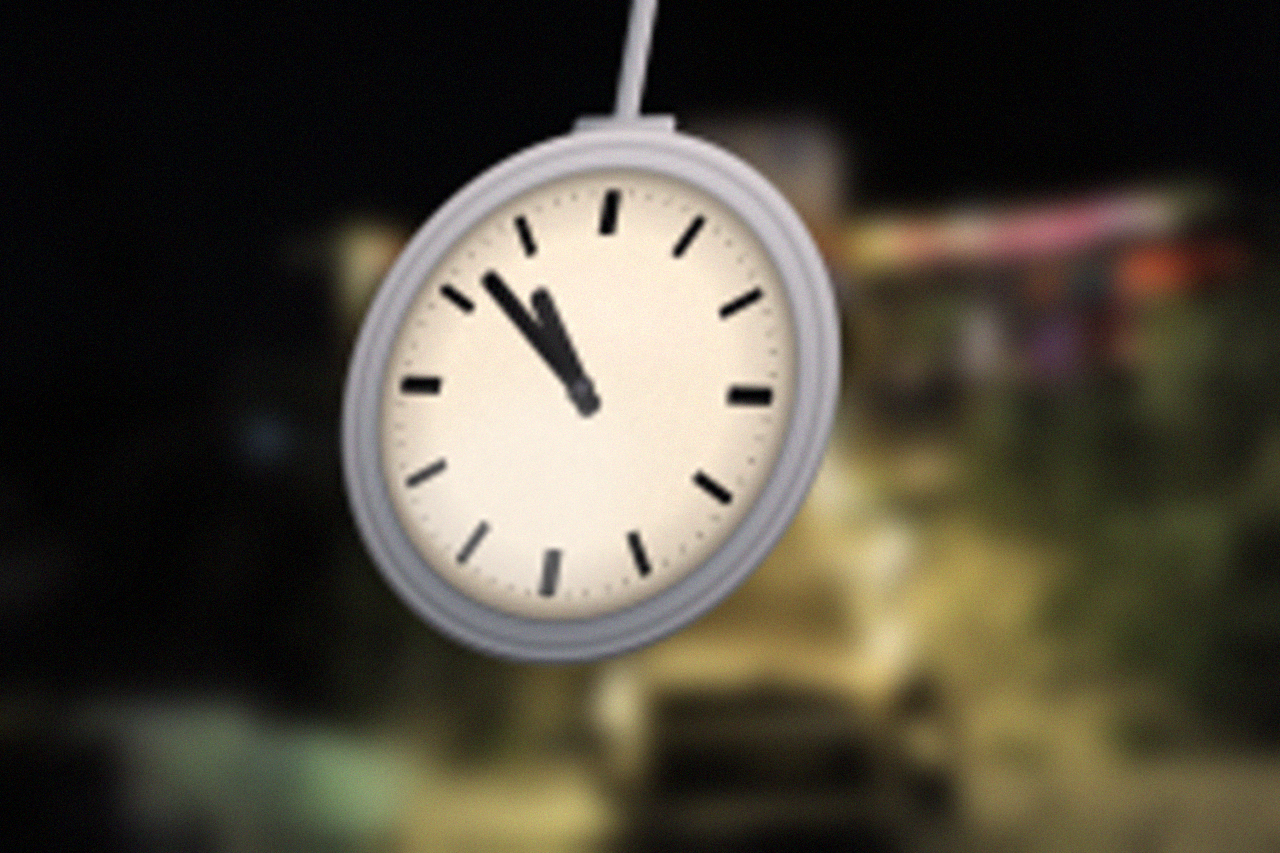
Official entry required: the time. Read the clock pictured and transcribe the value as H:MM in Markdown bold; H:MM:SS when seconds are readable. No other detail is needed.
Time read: **10:52**
